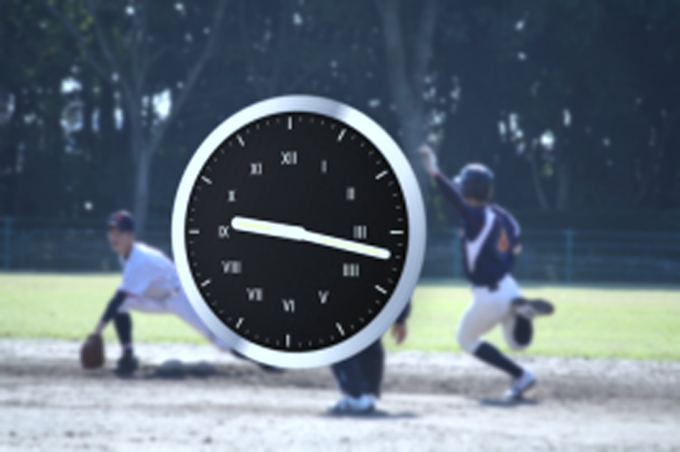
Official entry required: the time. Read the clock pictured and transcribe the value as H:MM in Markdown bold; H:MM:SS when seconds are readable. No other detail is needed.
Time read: **9:17**
